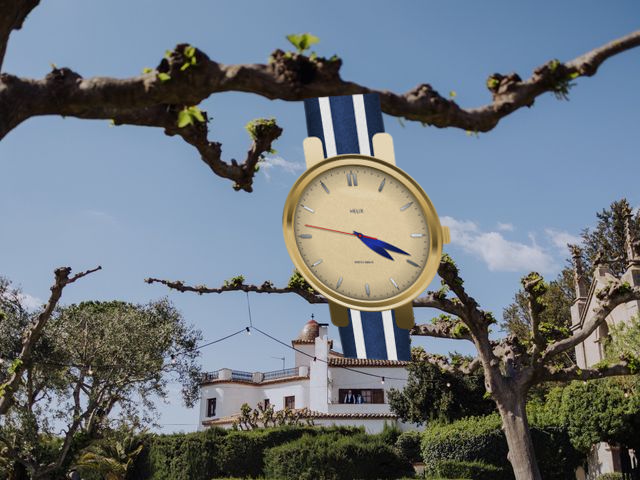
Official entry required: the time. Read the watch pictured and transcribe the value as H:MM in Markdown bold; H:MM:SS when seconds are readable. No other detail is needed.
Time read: **4:18:47**
